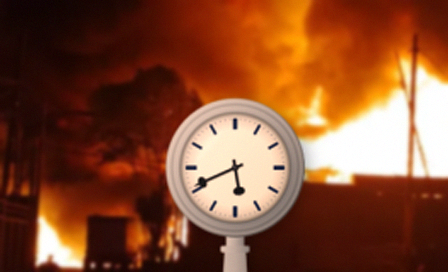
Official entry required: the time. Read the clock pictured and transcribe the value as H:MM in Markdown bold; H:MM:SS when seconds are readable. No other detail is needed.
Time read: **5:41**
